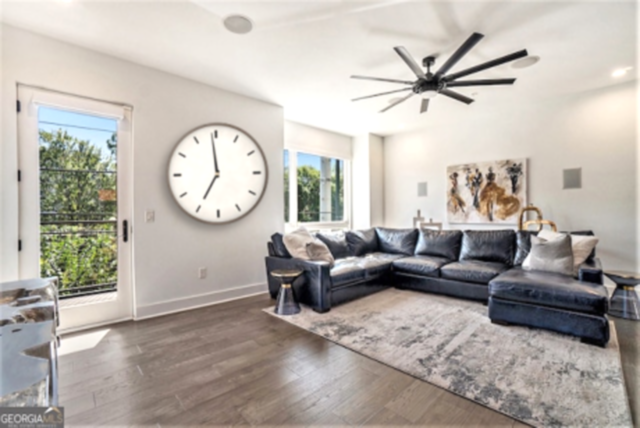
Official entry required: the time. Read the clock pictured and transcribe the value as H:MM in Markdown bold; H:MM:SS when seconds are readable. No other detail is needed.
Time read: **6:59**
